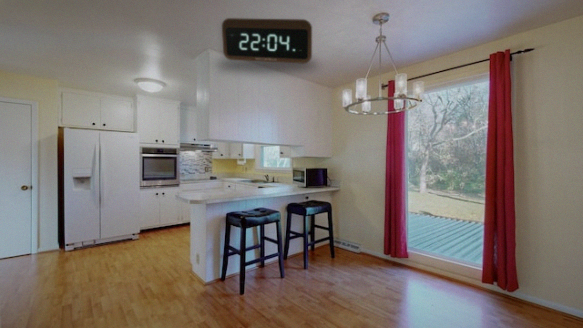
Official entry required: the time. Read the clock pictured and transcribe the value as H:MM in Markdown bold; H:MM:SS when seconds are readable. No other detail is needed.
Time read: **22:04**
